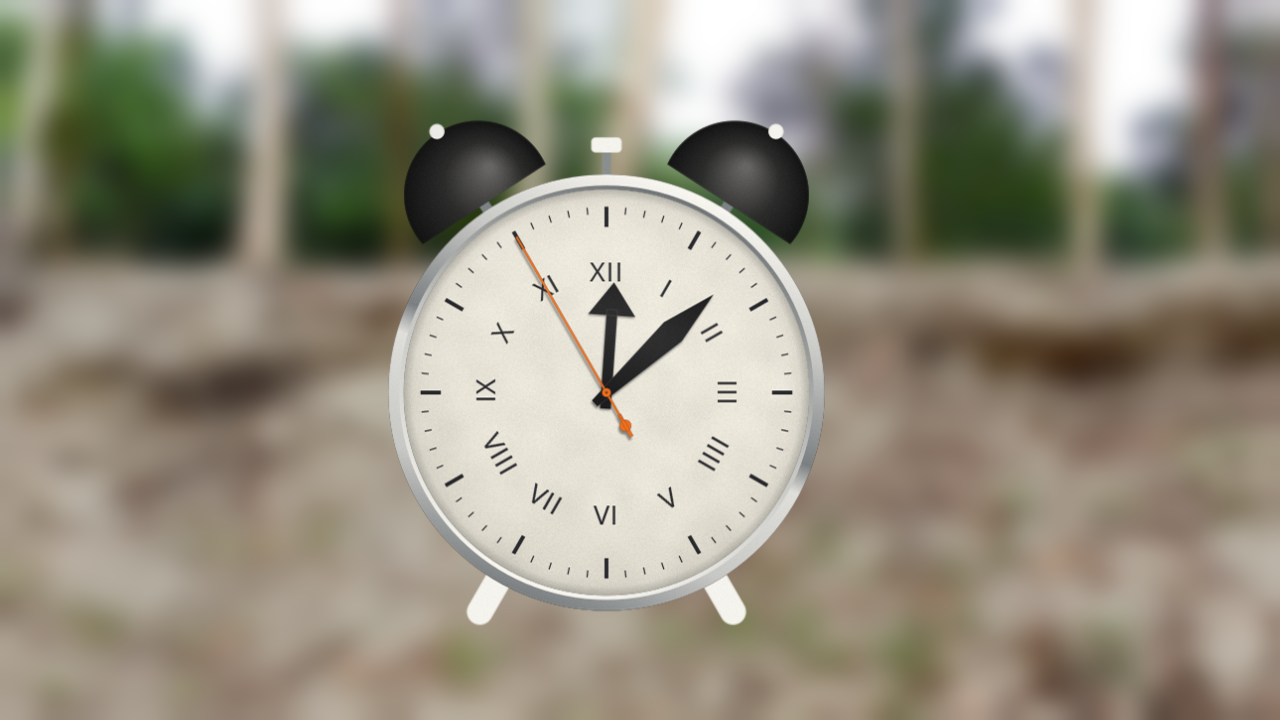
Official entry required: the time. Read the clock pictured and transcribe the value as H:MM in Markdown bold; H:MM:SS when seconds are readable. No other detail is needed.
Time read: **12:07:55**
